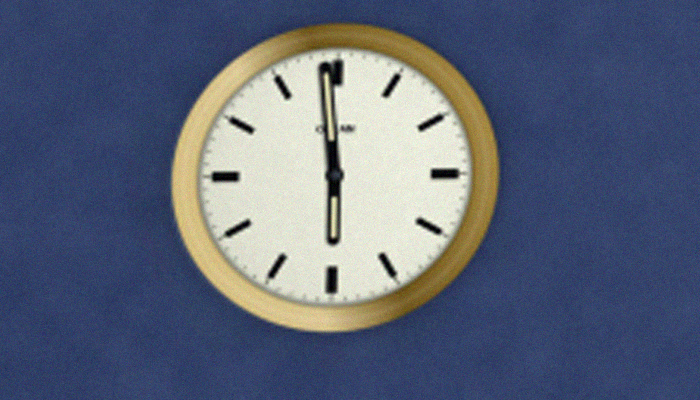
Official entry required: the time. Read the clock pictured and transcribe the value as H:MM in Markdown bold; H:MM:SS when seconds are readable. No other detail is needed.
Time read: **5:59**
